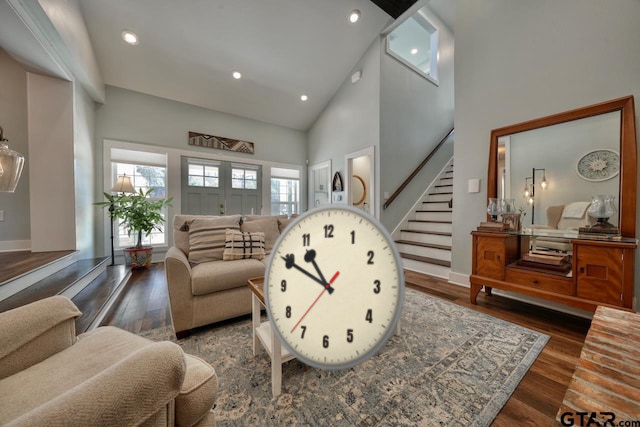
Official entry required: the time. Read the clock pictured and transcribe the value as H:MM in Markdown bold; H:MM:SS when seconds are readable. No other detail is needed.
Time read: **10:49:37**
